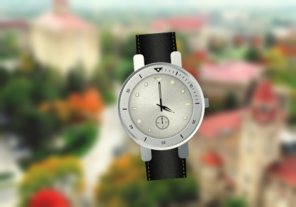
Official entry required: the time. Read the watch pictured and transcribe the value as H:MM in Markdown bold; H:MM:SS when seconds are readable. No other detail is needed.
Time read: **4:00**
